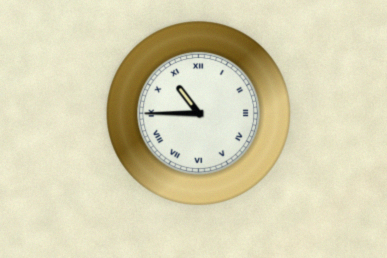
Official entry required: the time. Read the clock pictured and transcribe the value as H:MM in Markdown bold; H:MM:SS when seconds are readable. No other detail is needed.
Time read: **10:45**
